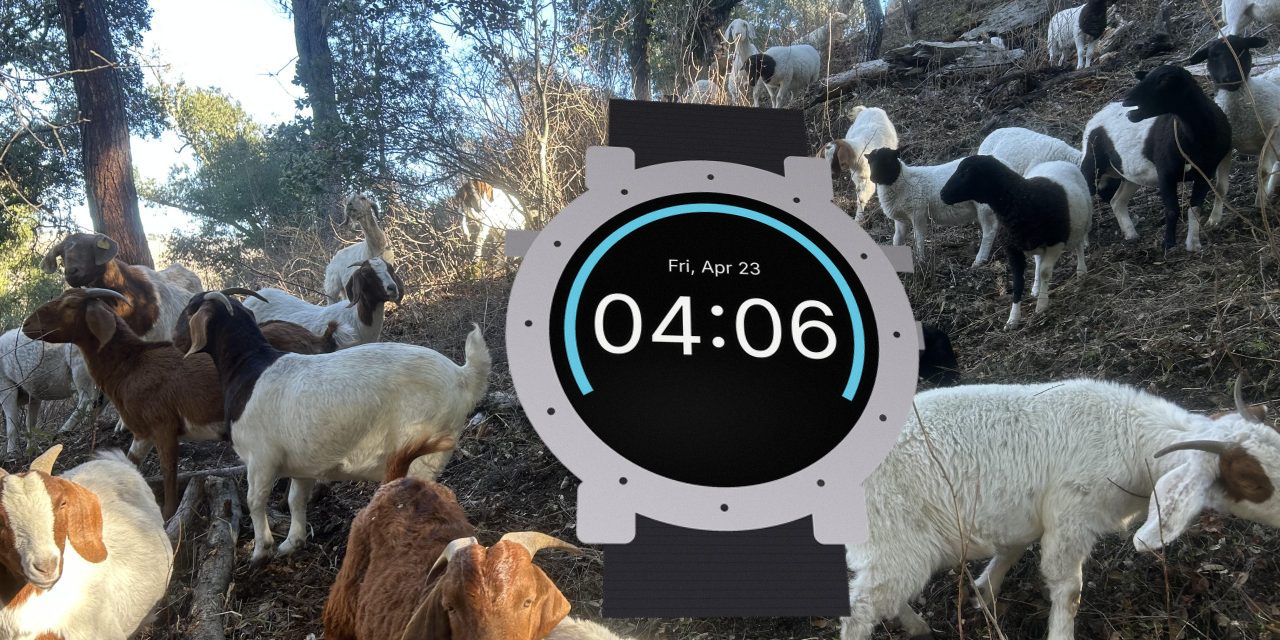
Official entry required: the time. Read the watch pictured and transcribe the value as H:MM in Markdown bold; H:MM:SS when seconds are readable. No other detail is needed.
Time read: **4:06**
